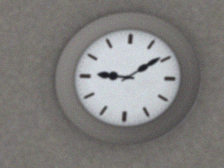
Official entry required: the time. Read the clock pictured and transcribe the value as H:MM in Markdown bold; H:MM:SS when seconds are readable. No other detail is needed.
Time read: **9:09**
